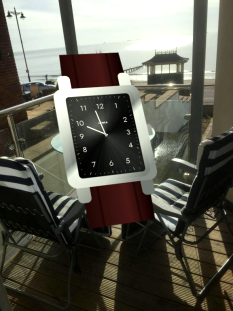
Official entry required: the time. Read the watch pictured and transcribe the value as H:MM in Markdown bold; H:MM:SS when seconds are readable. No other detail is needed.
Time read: **9:58**
